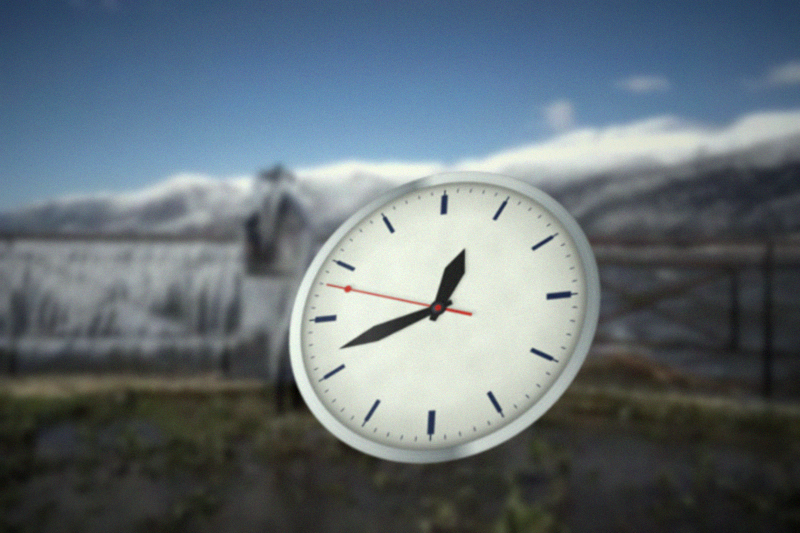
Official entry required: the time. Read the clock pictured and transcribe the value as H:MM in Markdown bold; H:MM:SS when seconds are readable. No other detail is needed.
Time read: **12:41:48**
